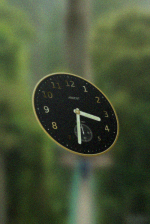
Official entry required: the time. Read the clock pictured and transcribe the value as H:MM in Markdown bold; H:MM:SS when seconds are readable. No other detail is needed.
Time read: **3:32**
